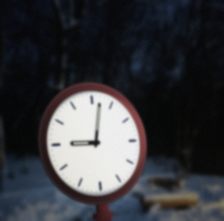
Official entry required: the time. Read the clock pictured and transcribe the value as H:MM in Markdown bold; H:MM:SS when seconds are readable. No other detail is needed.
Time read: **9:02**
